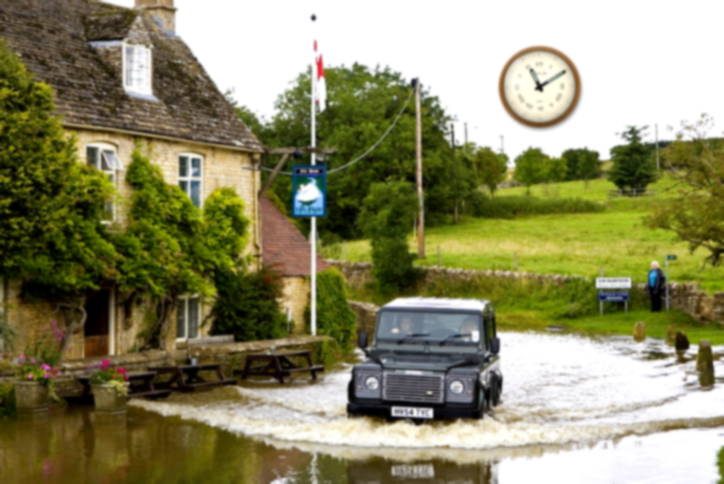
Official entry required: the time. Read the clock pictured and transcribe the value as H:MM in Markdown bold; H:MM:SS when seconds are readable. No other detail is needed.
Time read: **11:10**
